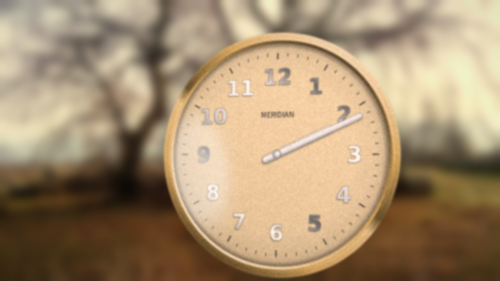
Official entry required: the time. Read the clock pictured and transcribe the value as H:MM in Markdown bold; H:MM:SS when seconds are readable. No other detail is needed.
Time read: **2:11**
